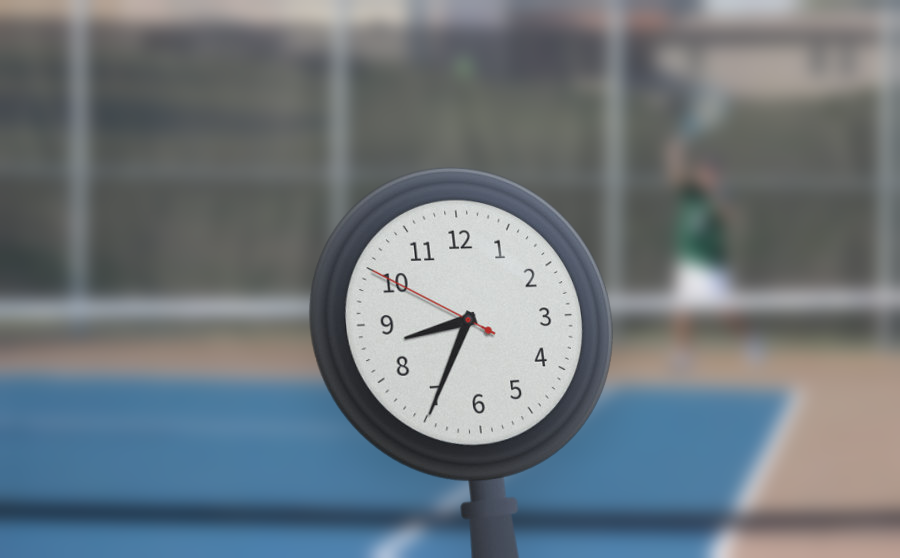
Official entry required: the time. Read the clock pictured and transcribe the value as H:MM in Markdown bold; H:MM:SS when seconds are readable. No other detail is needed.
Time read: **8:34:50**
